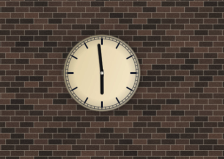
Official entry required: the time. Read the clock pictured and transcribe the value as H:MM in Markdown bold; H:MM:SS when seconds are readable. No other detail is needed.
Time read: **5:59**
